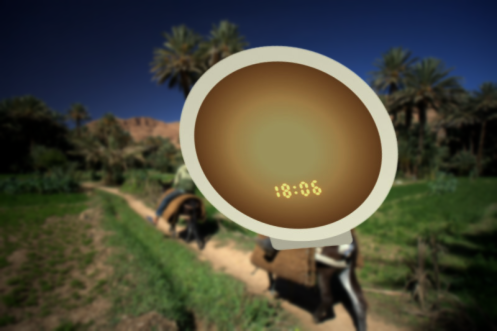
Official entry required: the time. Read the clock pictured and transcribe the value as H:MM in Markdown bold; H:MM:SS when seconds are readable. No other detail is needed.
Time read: **18:06**
